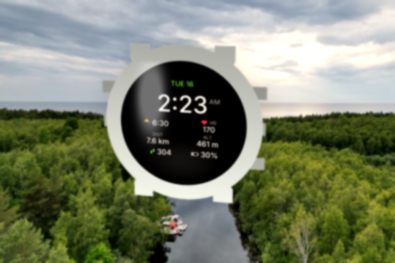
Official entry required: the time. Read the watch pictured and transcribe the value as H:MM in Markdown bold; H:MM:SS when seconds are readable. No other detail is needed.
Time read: **2:23**
